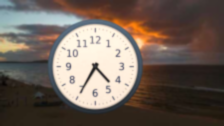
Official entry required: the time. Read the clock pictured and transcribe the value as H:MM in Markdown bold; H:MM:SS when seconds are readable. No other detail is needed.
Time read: **4:35**
